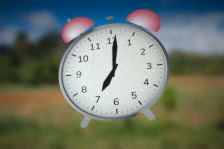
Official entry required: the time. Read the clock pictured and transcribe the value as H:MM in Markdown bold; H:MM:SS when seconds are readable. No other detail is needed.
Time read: **7:01**
